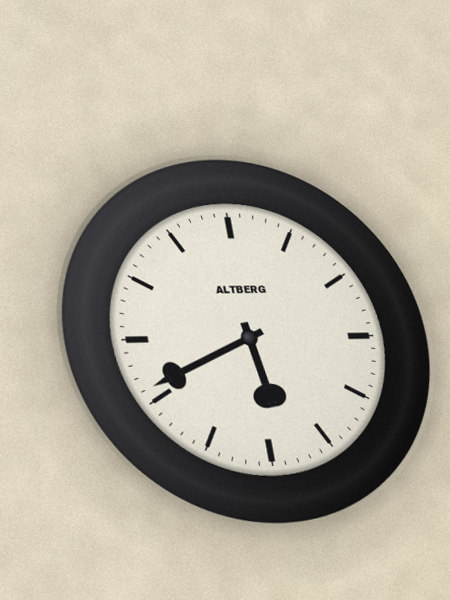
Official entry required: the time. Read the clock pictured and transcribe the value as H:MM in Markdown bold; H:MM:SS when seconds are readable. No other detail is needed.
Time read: **5:41**
